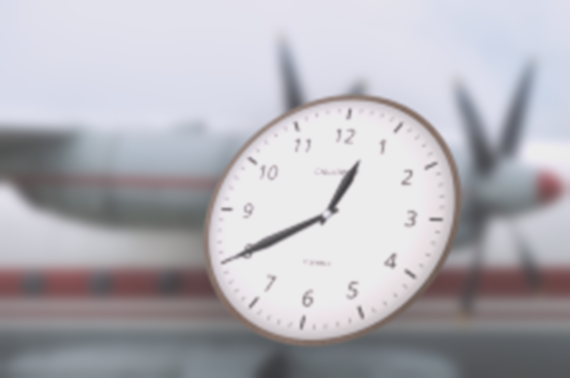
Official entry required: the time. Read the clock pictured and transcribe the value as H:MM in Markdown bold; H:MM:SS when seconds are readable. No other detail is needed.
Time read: **12:40**
